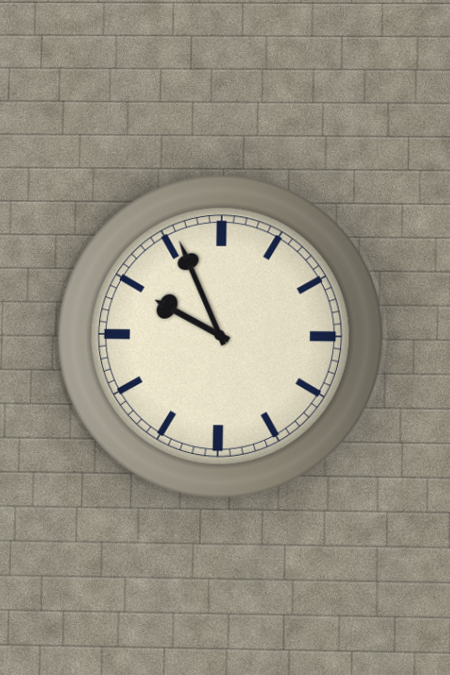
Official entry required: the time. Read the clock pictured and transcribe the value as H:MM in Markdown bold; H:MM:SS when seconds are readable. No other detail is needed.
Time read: **9:56**
